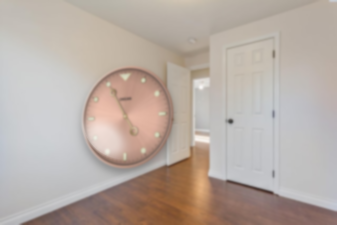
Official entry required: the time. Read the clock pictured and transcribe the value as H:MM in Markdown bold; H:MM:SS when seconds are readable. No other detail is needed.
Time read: **4:55**
